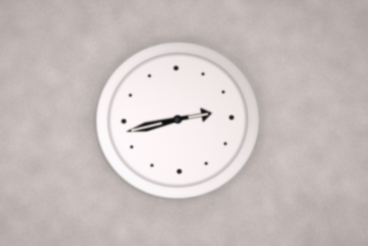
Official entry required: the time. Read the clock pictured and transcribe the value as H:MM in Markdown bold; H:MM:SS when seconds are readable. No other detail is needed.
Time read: **2:43**
